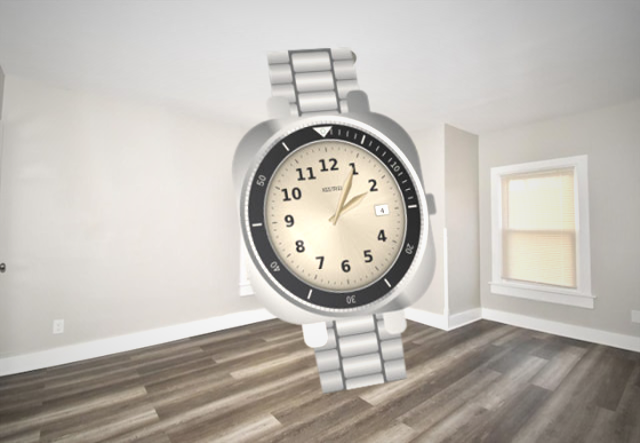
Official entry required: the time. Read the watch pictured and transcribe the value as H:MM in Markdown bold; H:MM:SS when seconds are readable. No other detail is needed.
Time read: **2:05**
